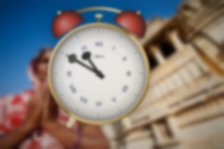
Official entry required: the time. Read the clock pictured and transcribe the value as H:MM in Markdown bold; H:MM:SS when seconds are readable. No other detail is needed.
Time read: **10:50**
